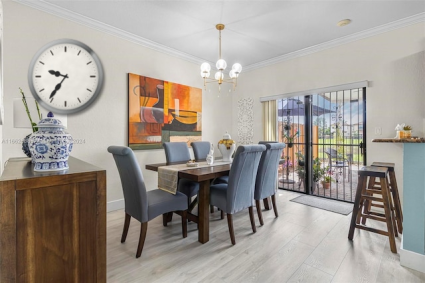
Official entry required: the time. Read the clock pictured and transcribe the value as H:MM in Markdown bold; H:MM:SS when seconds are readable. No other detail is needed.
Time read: **9:36**
